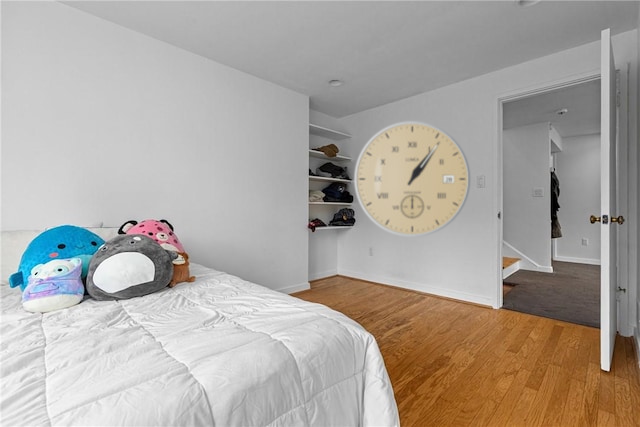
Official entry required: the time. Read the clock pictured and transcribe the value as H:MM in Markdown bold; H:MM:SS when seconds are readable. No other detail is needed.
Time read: **1:06**
